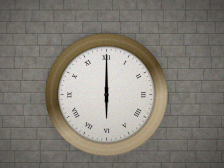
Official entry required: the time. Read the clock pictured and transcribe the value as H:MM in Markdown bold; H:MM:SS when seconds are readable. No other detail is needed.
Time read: **6:00**
